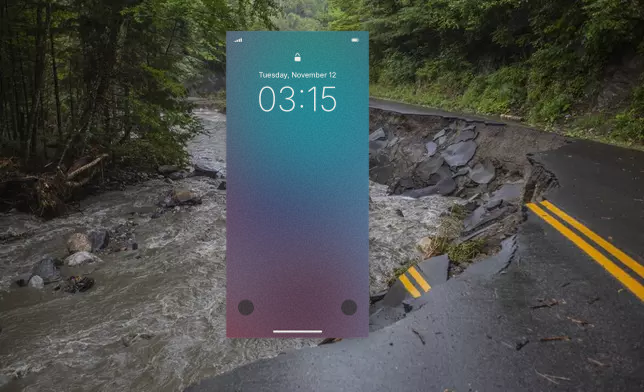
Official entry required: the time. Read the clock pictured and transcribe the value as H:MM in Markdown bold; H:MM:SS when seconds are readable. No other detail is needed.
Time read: **3:15**
